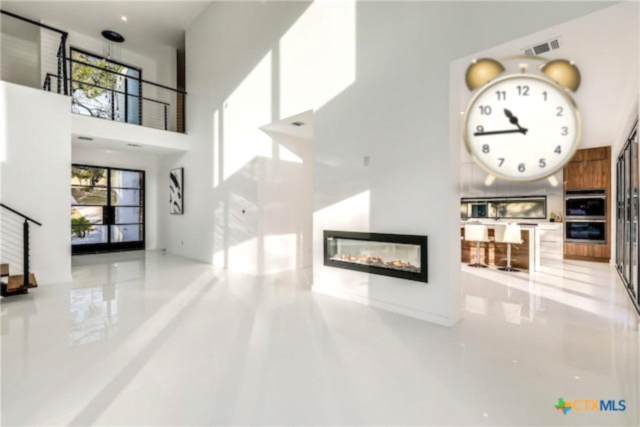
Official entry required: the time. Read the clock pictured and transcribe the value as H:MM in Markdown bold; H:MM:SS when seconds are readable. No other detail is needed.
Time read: **10:44**
